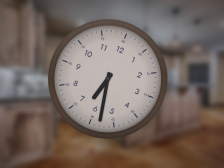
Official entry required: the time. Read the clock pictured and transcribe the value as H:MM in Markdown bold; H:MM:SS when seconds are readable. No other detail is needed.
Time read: **6:28**
